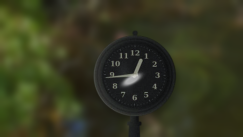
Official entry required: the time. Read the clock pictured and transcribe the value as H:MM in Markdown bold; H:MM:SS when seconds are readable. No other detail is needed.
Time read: **12:44**
